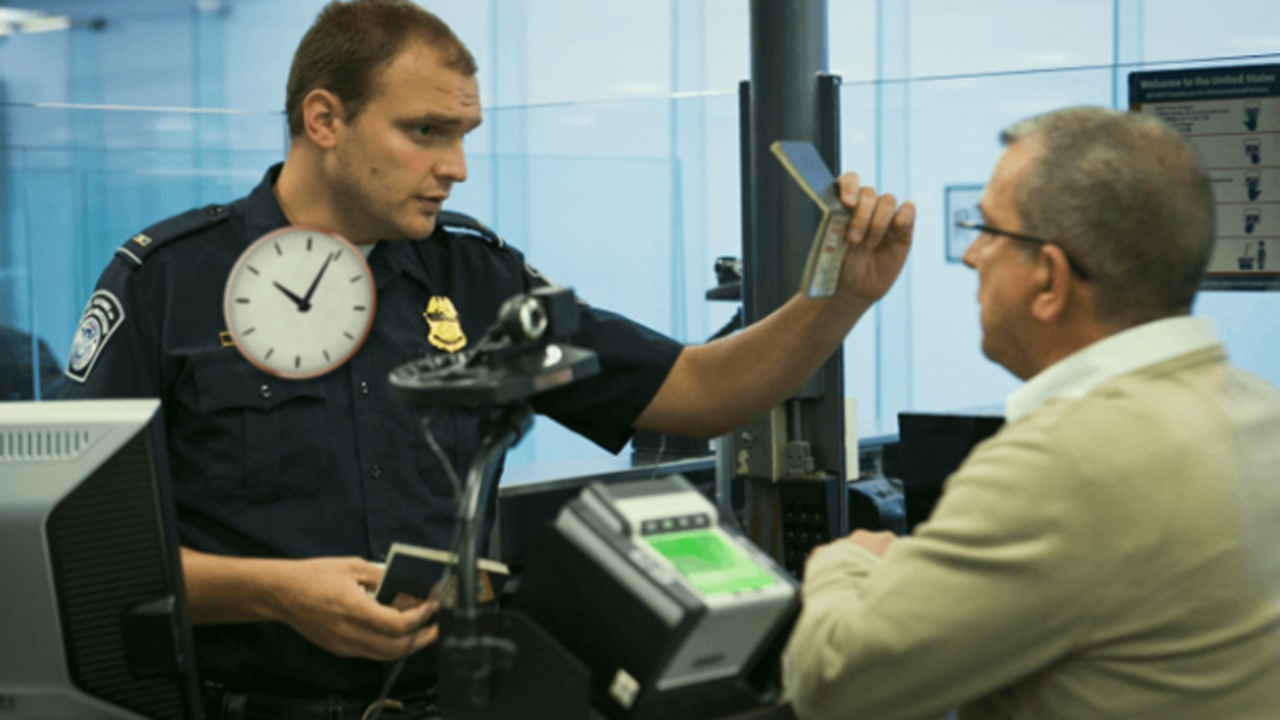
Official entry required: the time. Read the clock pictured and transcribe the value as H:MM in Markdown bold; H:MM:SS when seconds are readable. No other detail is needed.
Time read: **10:04**
